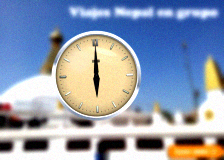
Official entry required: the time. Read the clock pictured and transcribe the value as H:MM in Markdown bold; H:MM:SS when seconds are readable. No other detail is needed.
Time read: **6:00**
